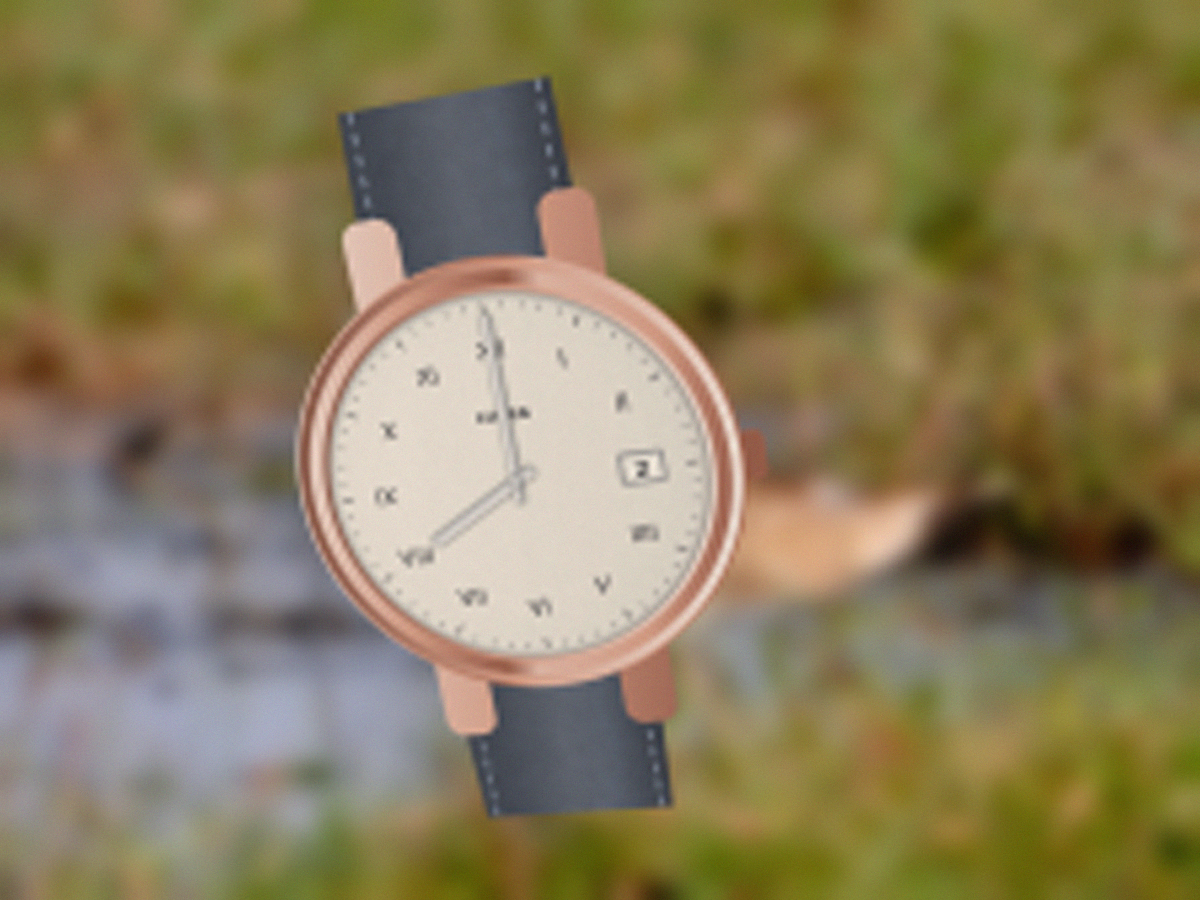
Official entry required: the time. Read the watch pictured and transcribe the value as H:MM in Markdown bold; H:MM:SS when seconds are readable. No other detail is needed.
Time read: **8:00**
